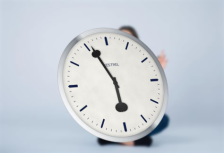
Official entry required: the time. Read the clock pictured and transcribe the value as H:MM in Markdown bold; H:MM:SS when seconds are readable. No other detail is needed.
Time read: **5:56**
